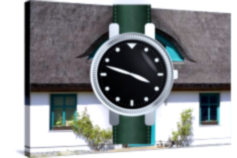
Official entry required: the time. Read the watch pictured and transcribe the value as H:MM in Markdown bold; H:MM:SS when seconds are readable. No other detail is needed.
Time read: **3:48**
